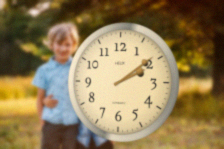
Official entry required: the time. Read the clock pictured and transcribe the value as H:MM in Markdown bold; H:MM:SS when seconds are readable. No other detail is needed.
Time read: **2:09**
